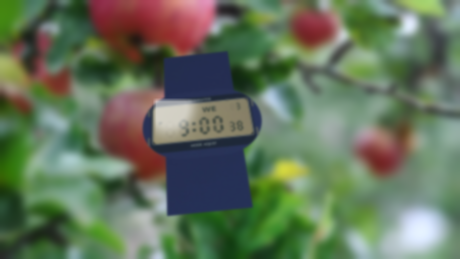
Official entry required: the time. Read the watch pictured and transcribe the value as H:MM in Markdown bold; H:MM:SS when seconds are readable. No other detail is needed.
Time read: **9:00**
